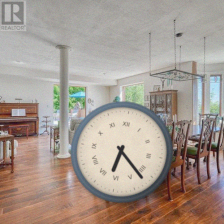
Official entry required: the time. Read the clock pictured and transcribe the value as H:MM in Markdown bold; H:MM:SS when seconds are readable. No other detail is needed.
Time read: **6:22**
